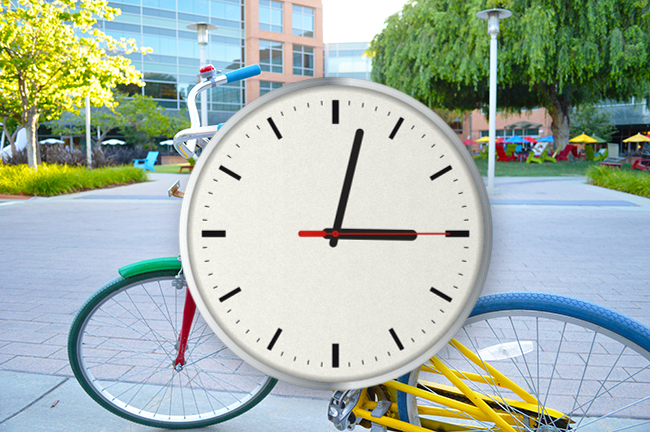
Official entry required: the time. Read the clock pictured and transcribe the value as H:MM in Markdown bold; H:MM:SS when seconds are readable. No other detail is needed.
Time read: **3:02:15**
